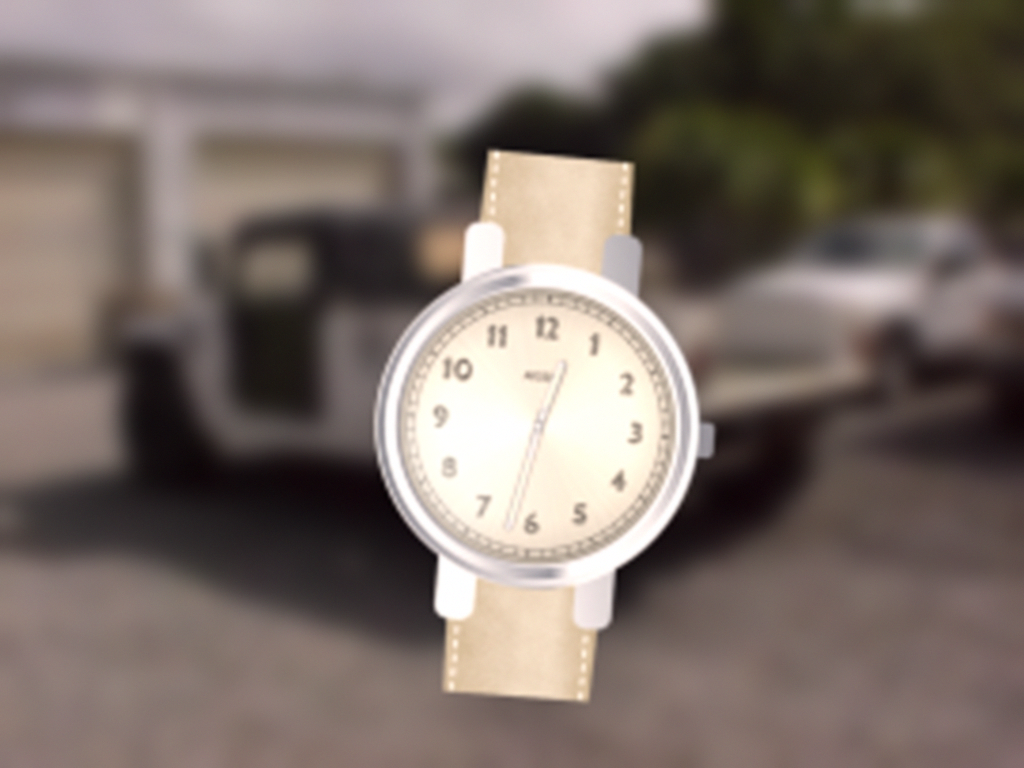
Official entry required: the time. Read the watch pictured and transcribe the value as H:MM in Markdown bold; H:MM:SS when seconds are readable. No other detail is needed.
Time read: **12:32**
